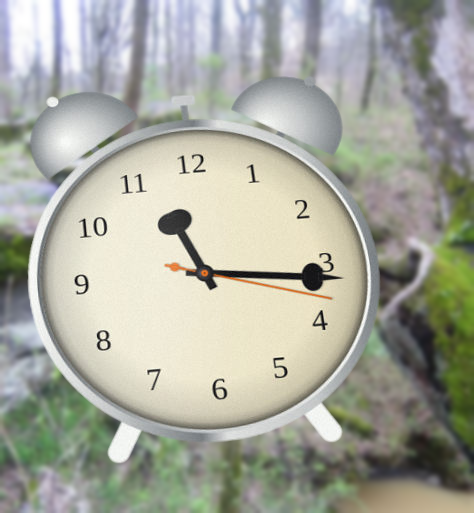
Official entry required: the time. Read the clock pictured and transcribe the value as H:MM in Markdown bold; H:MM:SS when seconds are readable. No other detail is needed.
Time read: **11:16:18**
